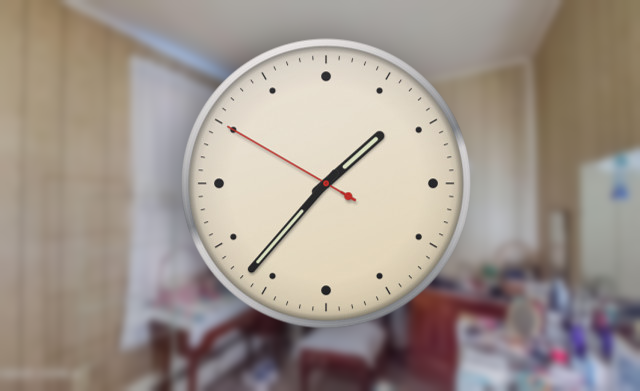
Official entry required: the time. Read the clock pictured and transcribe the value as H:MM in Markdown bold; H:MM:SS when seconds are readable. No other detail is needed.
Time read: **1:36:50**
